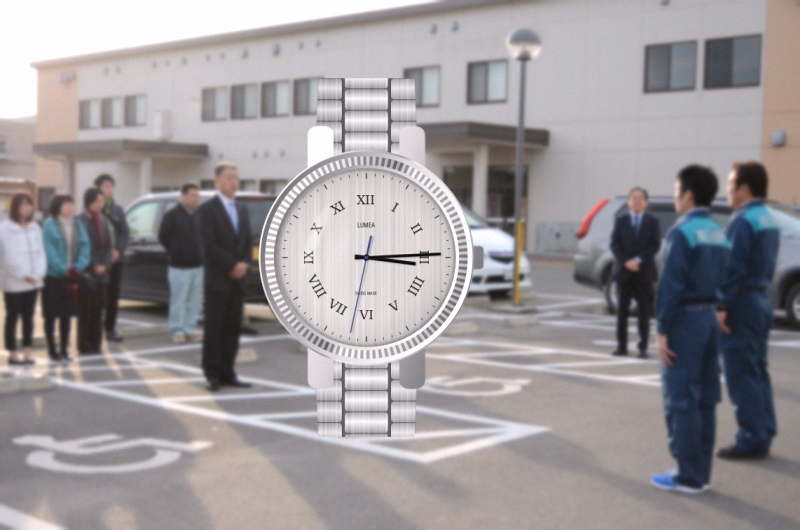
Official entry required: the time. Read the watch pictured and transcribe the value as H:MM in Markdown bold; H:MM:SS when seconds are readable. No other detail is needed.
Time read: **3:14:32**
